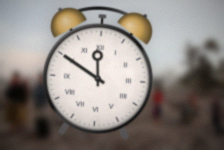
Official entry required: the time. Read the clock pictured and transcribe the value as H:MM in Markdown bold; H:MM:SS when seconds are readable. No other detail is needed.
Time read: **11:50**
